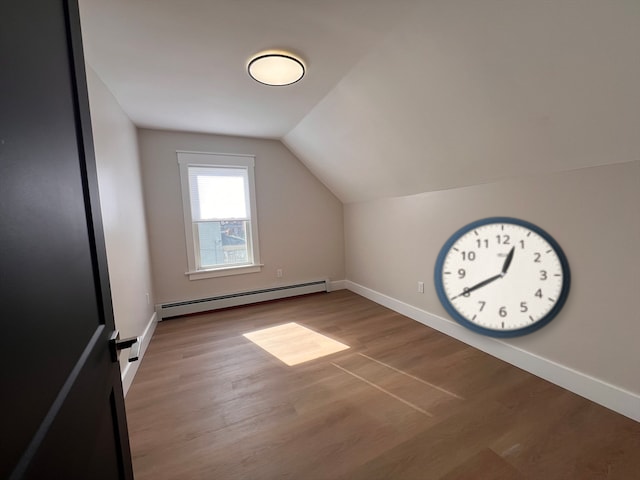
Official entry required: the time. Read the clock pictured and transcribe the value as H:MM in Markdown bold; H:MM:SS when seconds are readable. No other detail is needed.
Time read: **12:40**
